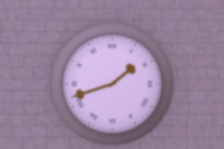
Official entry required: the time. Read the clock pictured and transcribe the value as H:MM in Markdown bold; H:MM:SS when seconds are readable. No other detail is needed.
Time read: **1:42**
